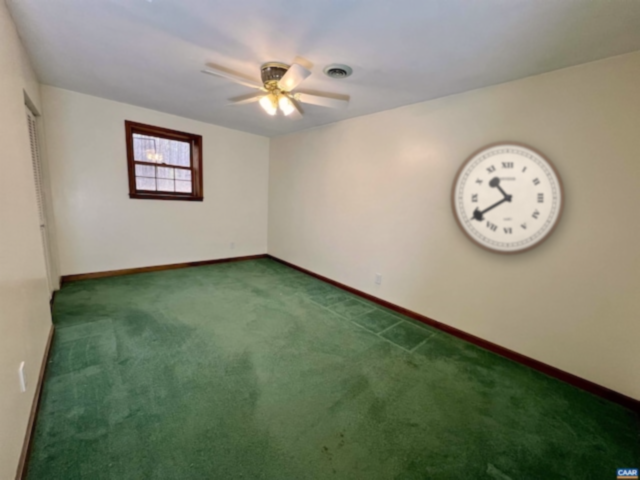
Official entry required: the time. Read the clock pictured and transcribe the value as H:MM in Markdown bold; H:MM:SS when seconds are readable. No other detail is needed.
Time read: **10:40**
